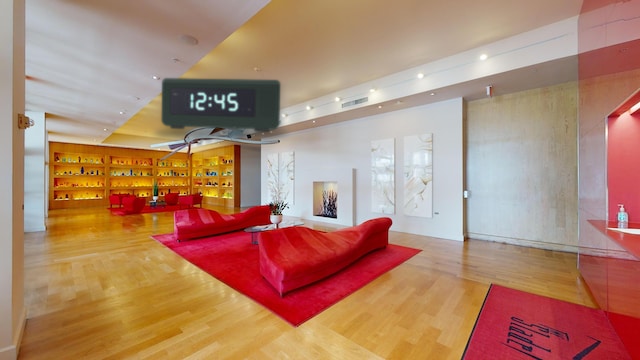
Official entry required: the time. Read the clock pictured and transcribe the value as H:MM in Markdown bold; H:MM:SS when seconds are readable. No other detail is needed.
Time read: **12:45**
